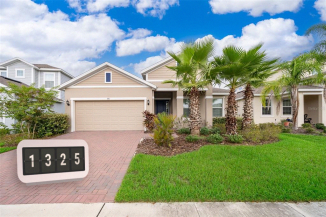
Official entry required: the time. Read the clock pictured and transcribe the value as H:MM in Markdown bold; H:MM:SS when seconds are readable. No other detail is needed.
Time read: **13:25**
